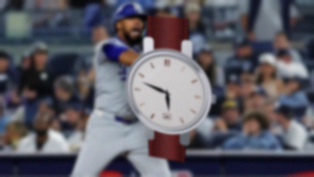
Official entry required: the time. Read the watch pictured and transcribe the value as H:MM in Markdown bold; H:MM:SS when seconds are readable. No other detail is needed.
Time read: **5:48**
